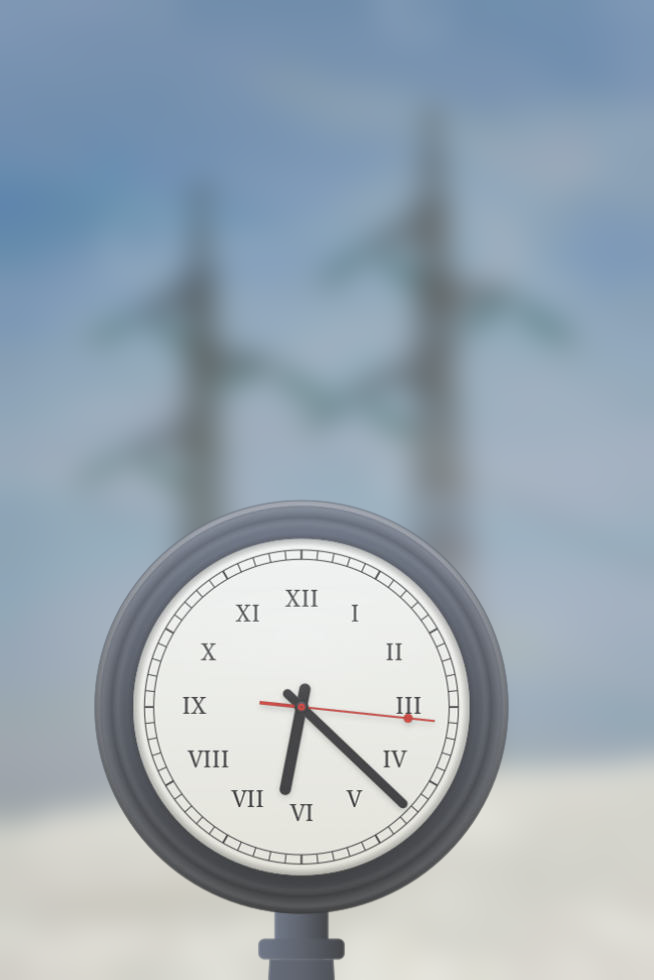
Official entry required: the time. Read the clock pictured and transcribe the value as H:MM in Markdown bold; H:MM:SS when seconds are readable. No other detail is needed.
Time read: **6:22:16**
